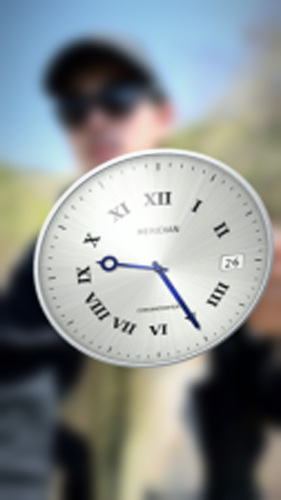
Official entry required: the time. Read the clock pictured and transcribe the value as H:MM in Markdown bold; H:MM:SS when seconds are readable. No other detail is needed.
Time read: **9:25**
